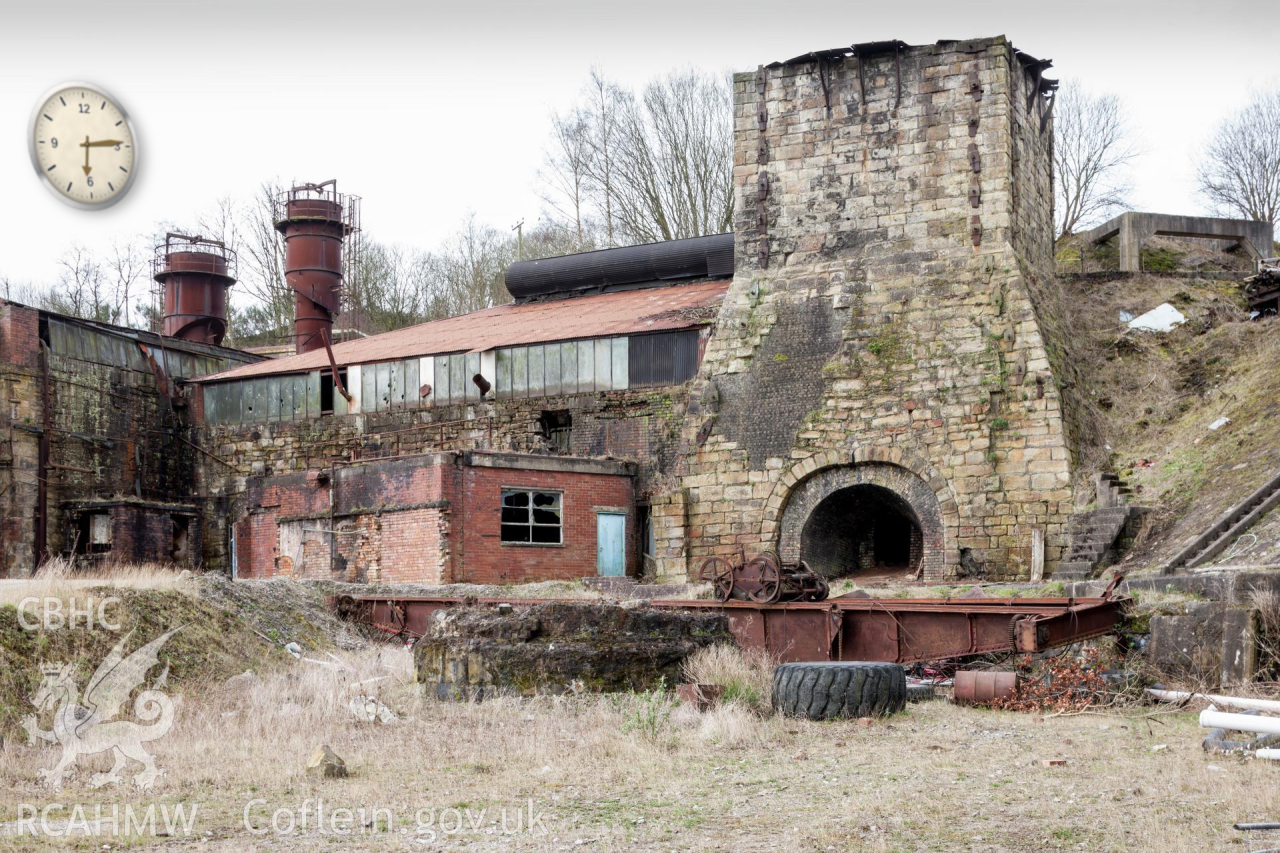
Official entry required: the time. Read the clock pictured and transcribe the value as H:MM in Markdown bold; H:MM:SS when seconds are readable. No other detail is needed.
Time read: **6:14**
